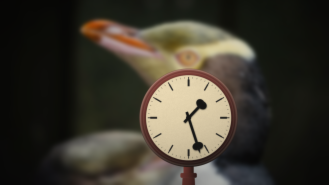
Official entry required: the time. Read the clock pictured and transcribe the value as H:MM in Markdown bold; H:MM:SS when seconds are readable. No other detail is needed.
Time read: **1:27**
